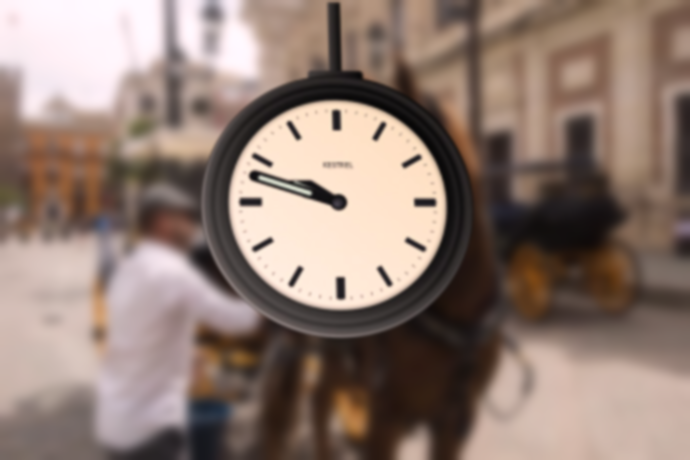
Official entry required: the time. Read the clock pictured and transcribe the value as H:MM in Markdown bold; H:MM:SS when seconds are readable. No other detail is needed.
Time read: **9:48**
